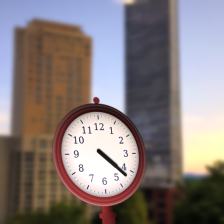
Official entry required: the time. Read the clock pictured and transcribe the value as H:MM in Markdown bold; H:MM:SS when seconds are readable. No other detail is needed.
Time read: **4:22**
